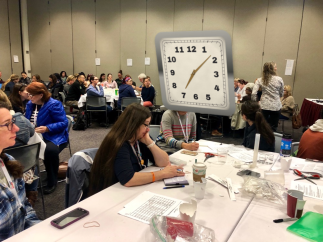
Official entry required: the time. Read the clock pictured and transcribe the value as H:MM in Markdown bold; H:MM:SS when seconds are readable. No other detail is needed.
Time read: **7:08**
